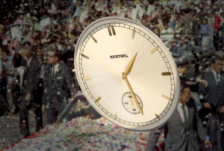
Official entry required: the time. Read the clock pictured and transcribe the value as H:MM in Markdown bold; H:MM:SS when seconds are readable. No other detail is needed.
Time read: **1:28**
